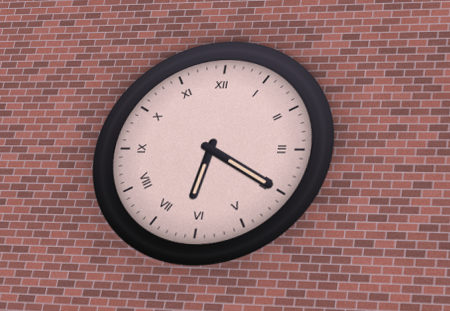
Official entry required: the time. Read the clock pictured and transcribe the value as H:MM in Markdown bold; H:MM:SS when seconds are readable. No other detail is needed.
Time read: **6:20**
